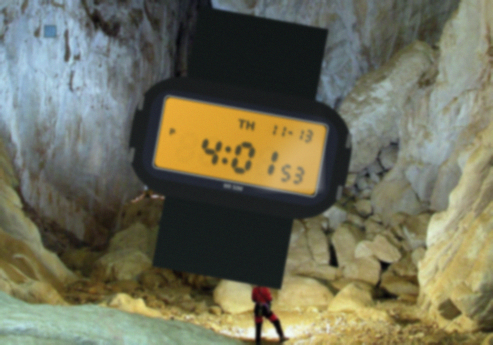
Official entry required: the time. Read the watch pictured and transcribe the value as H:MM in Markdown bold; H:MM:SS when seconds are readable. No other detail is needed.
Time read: **4:01:53**
